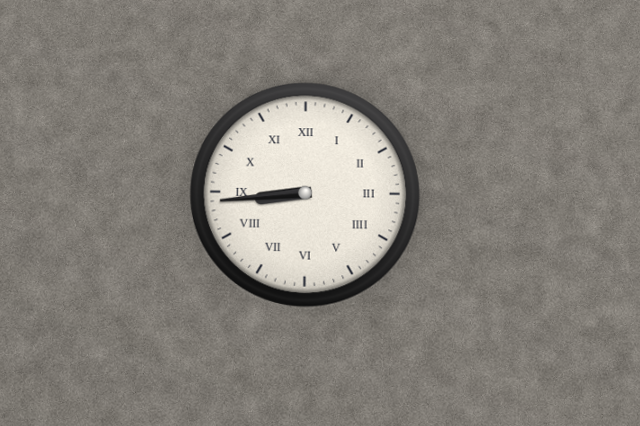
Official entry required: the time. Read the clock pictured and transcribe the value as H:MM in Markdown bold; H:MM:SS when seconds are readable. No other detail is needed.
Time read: **8:44**
